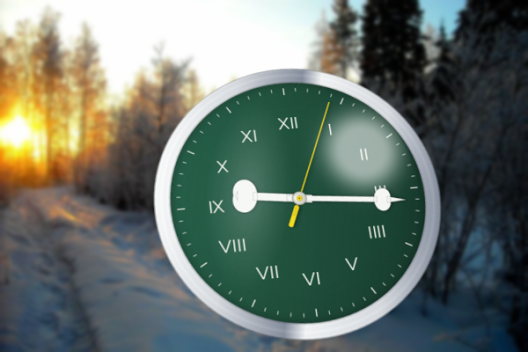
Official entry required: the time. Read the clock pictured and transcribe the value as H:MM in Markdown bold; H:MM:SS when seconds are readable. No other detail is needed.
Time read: **9:16:04**
